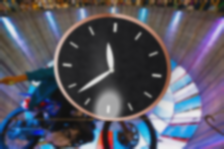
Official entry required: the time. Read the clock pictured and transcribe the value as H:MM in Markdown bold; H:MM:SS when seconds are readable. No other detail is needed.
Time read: **11:38**
